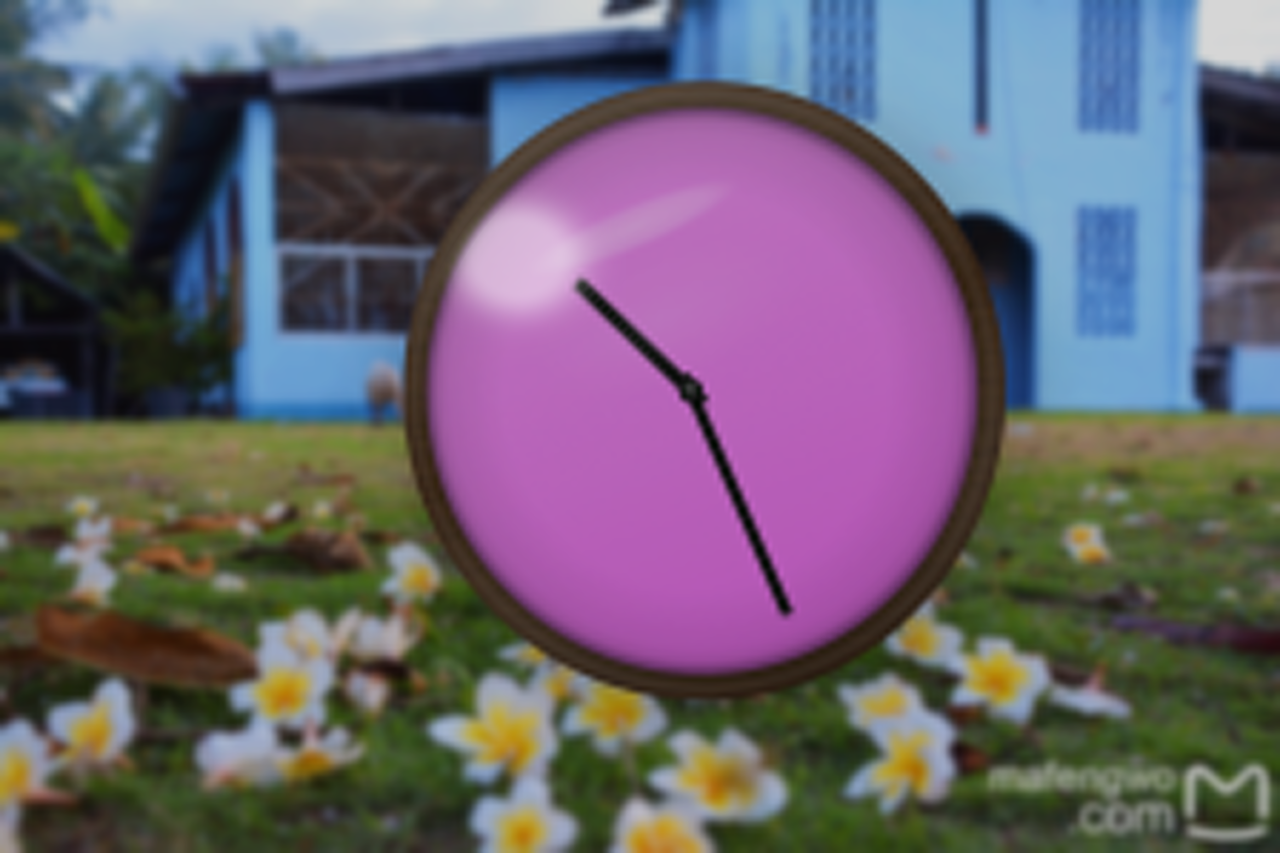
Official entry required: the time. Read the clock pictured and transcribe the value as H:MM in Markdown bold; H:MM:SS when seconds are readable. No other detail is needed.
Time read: **10:26**
